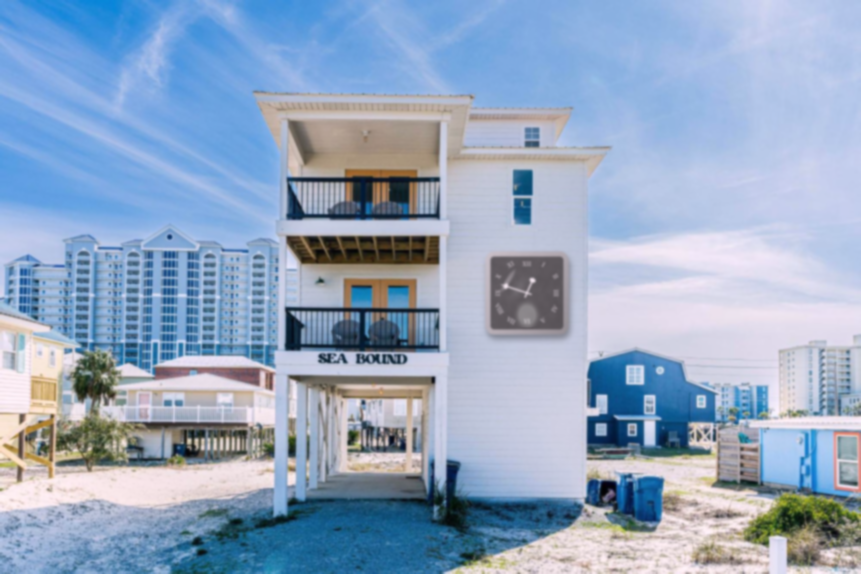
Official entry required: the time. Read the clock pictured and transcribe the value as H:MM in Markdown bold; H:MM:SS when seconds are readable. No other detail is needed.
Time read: **12:48**
